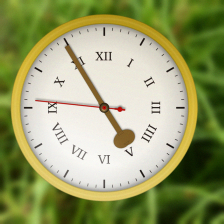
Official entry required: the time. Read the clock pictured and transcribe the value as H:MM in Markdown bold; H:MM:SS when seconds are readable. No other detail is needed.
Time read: **4:54:46**
